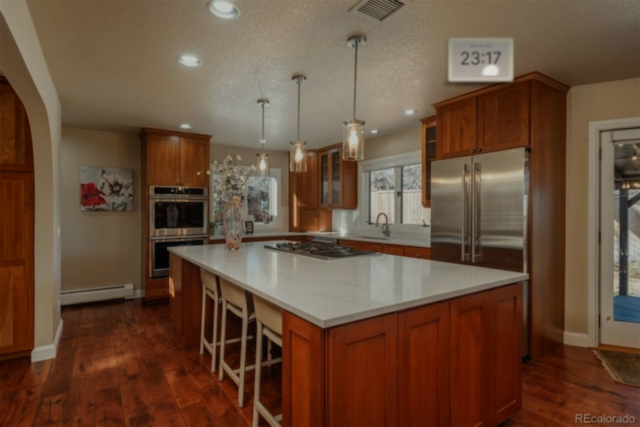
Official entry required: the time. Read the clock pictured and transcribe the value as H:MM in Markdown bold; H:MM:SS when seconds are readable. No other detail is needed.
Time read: **23:17**
